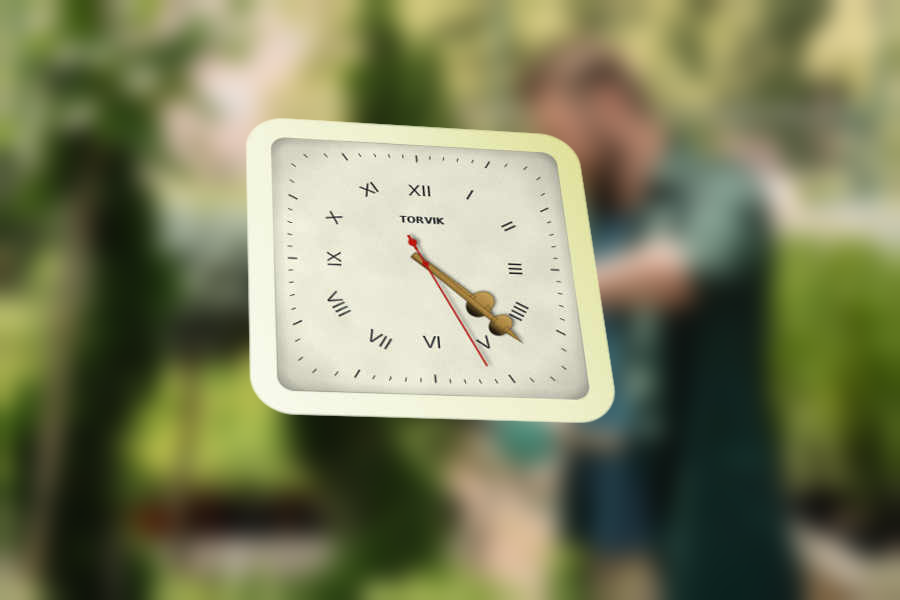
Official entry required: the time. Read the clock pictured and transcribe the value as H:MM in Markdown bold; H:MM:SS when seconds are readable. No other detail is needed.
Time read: **4:22:26**
